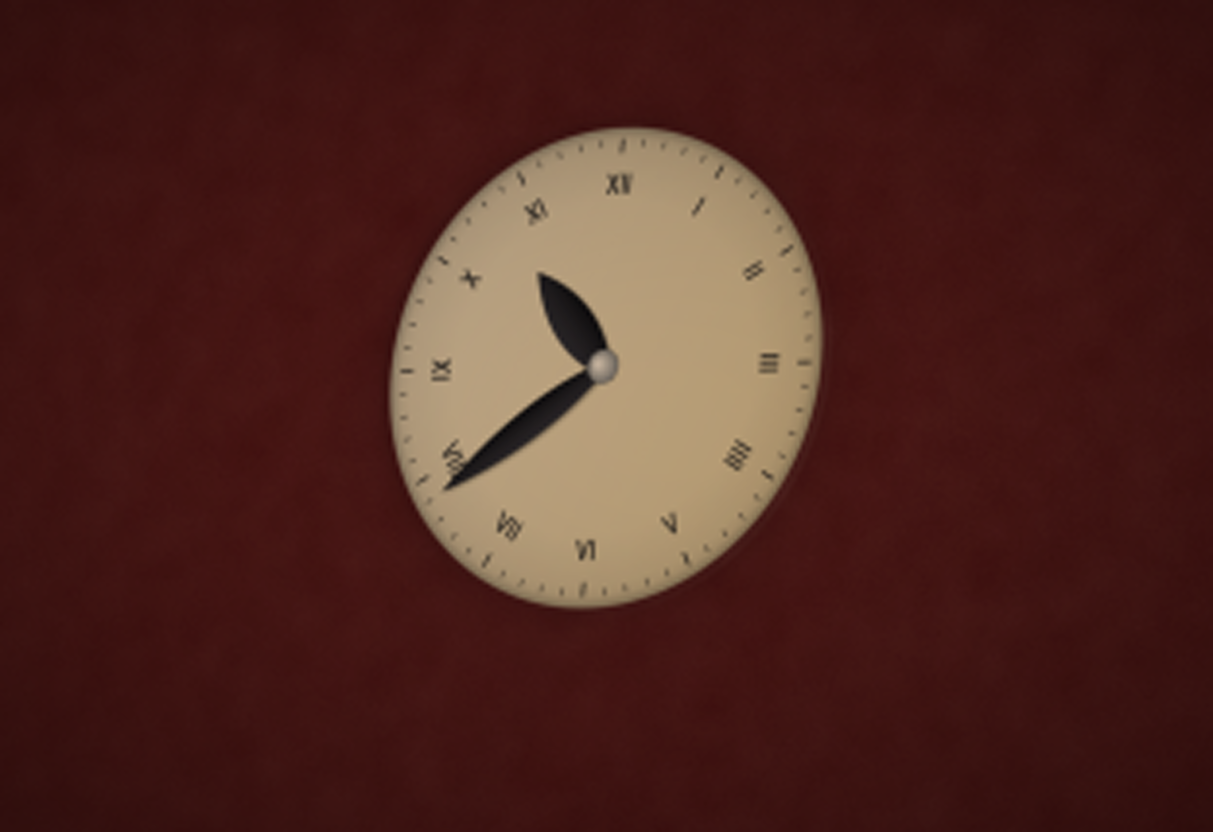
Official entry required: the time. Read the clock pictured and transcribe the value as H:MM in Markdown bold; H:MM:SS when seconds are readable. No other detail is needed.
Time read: **10:39**
